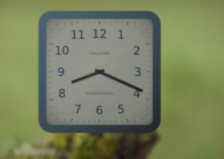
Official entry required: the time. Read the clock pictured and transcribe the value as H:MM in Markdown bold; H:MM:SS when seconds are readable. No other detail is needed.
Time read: **8:19**
